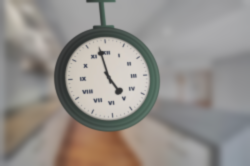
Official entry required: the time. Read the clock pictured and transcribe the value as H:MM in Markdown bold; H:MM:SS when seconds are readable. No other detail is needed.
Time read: **4:58**
